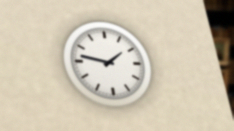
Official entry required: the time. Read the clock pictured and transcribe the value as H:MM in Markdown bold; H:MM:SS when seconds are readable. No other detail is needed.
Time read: **1:47**
